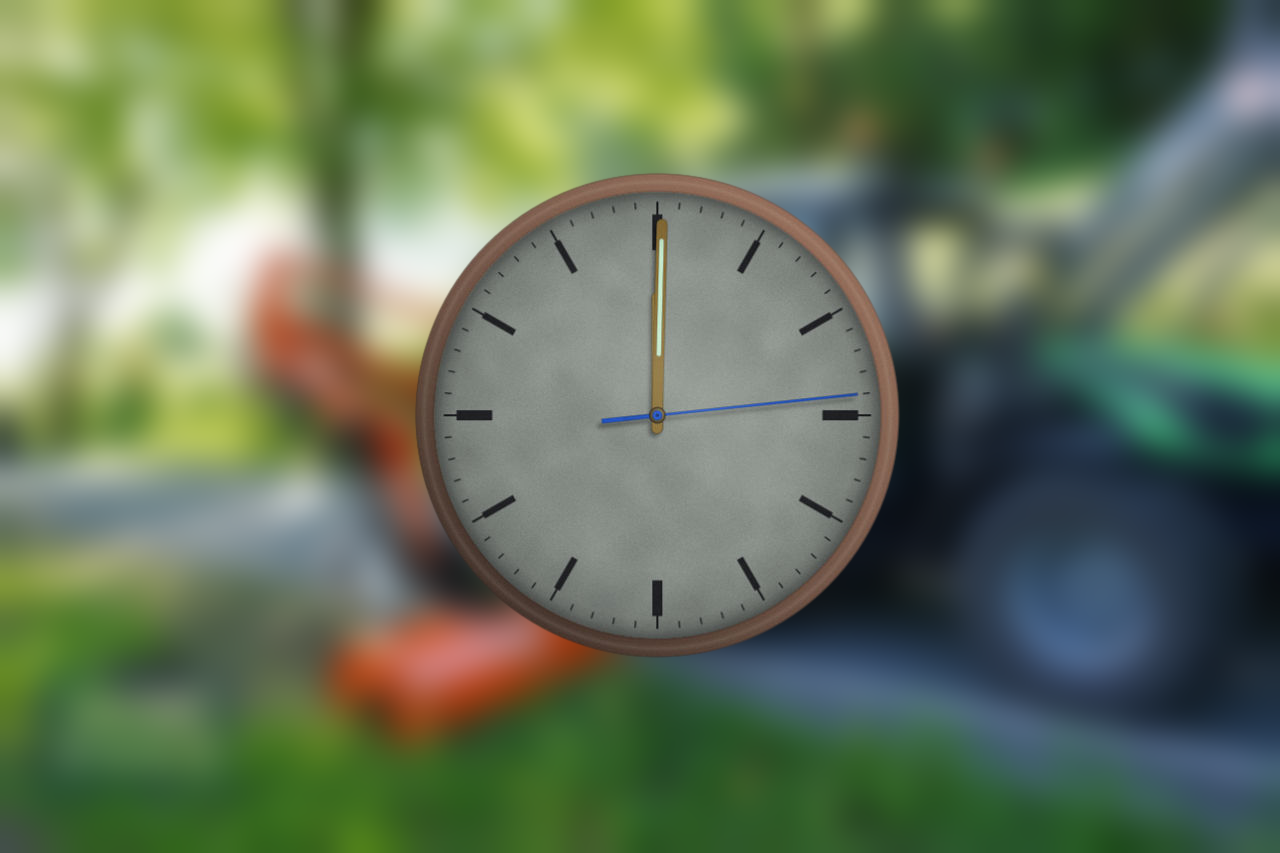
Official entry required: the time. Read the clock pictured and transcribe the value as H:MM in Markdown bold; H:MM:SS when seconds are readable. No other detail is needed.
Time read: **12:00:14**
